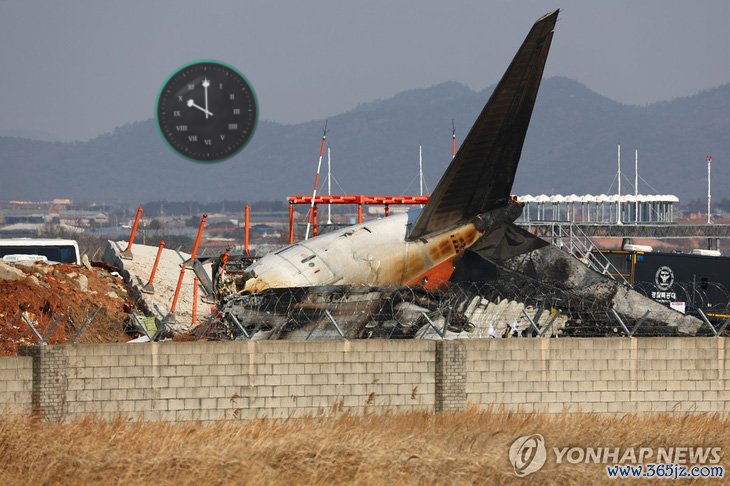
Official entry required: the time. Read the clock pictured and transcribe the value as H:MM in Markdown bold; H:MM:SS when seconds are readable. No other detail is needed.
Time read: **10:00**
